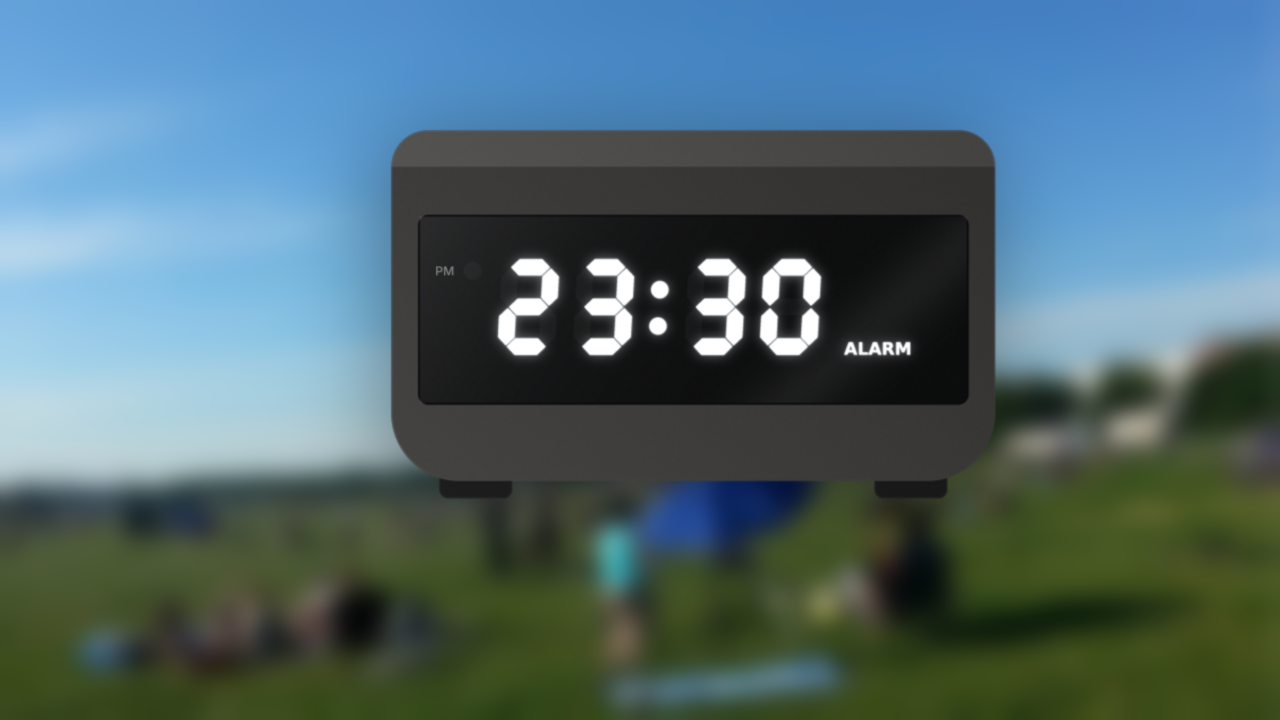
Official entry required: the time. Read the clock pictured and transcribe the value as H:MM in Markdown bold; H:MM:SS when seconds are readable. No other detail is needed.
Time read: **23:30**
